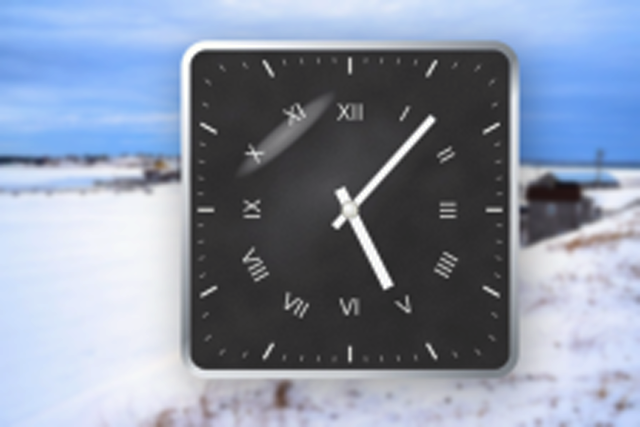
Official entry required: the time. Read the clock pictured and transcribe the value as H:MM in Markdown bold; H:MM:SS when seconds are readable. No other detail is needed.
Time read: **5:07**
